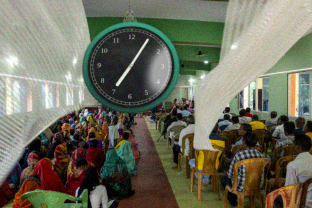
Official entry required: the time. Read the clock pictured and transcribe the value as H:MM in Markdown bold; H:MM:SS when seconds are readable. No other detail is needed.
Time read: **7:05**
